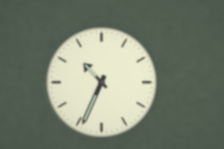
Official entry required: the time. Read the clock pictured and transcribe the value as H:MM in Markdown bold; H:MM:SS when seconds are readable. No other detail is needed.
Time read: **10:34**
